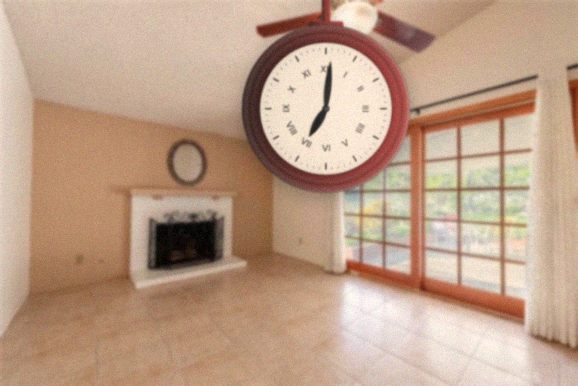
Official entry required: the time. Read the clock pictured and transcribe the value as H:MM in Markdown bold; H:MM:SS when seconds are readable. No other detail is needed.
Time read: **7:01**
